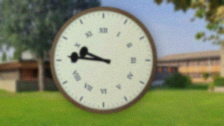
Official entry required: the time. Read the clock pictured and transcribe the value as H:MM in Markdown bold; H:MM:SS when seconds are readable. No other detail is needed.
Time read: **9:46**
